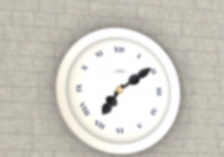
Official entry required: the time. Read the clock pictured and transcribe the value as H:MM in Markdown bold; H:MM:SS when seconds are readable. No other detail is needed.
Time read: **7:09**
